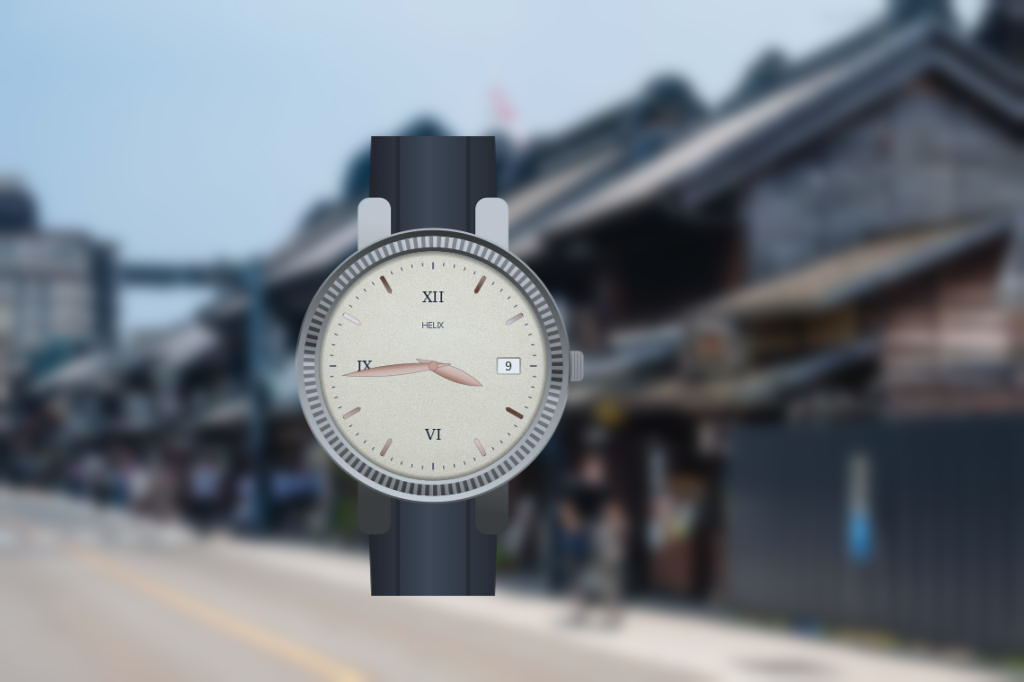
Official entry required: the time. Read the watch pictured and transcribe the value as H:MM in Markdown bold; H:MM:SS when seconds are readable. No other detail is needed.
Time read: **3:44**
